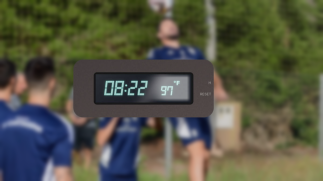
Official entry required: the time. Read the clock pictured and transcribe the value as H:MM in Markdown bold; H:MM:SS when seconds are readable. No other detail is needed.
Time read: **8:22**
